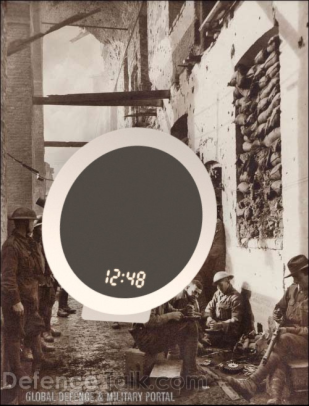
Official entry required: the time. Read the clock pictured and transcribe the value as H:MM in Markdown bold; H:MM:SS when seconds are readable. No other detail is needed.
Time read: **12:48**
